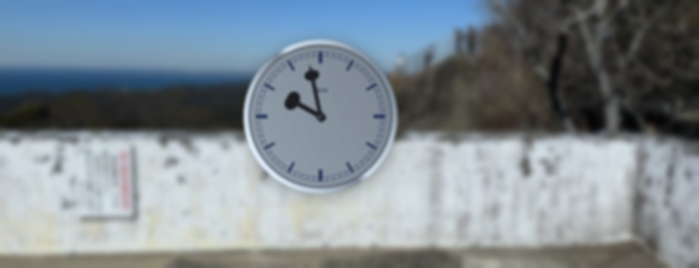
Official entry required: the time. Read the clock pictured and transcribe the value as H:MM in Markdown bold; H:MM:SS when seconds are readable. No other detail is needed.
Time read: **9:58**
